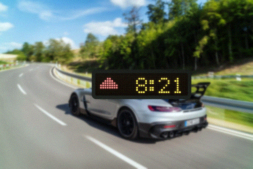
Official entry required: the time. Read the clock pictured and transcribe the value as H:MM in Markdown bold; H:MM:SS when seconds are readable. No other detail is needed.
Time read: **8:21**
